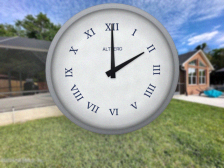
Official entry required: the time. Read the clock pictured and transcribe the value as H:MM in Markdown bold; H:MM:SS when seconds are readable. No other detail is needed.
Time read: **2:00**
